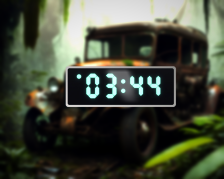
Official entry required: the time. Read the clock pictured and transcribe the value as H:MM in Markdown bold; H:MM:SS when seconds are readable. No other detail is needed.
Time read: **3:44**
